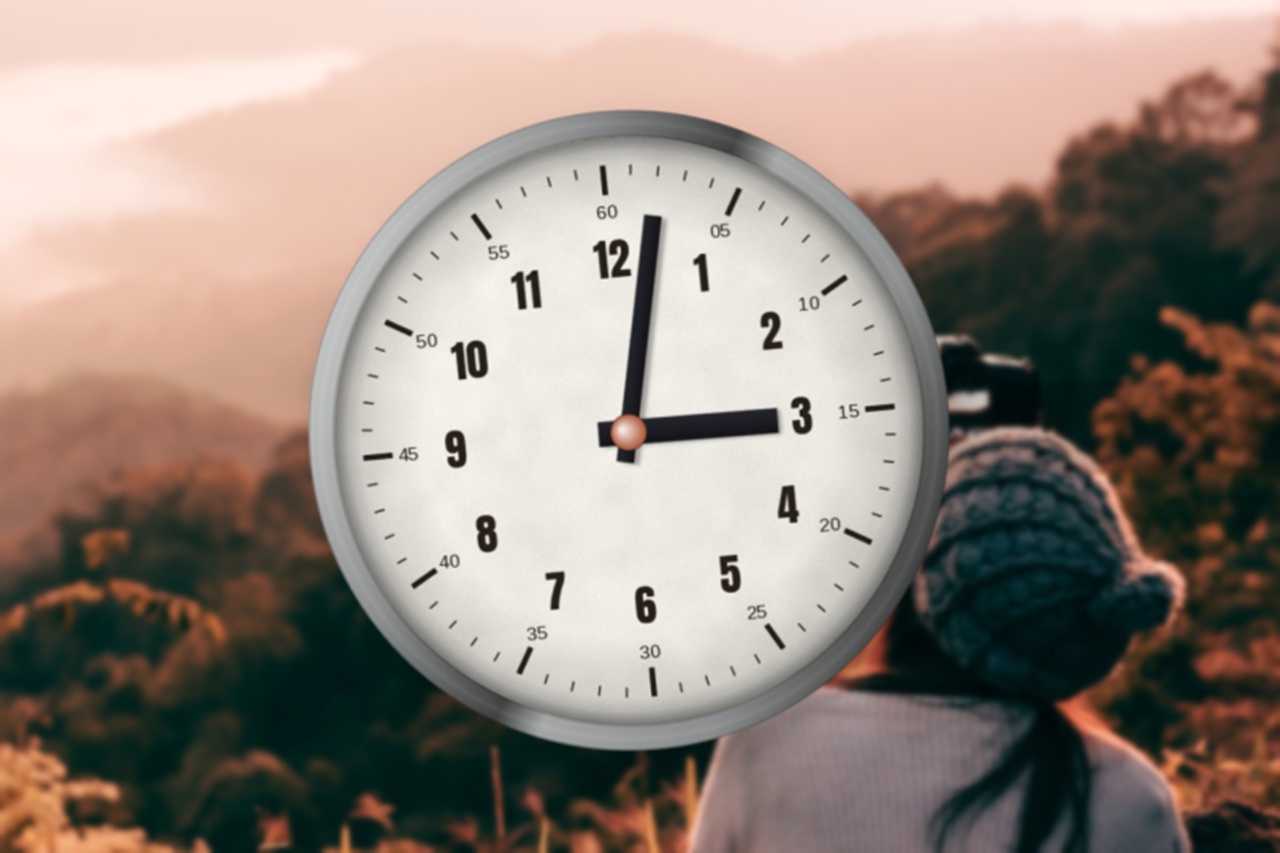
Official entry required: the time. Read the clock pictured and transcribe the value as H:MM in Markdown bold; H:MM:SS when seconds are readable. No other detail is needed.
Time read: **3:02**
